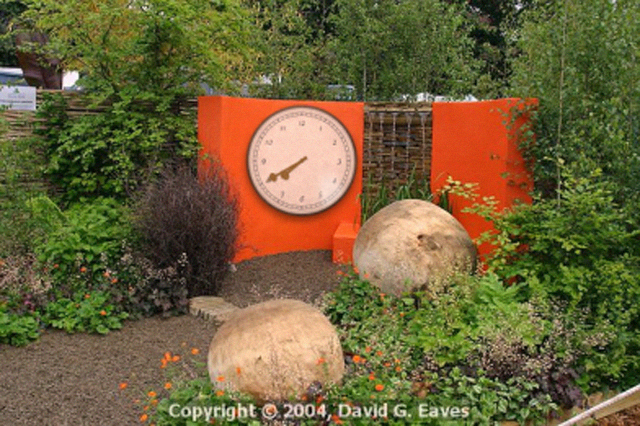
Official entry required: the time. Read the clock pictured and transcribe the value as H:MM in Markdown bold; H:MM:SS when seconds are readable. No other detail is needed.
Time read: **7:40**
